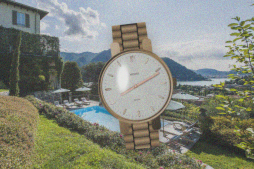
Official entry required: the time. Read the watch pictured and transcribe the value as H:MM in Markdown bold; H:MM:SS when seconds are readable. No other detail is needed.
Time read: **8:11**
